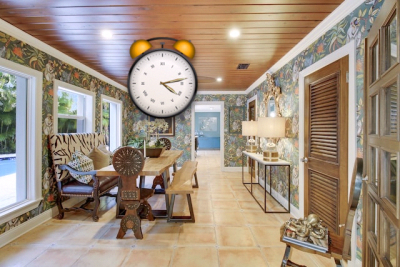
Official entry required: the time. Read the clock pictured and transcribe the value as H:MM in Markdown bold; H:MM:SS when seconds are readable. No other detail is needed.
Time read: **4:13**
